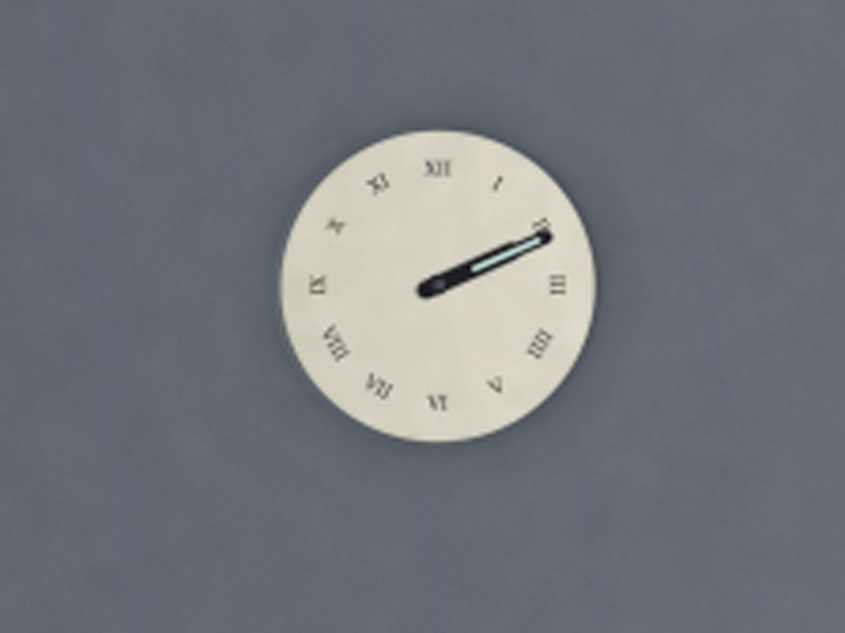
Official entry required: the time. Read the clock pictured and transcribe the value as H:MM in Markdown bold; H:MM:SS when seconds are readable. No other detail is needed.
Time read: **2:11**
